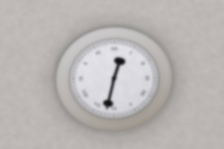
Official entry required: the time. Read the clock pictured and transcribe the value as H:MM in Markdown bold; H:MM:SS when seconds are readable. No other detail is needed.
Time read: **12:32**
